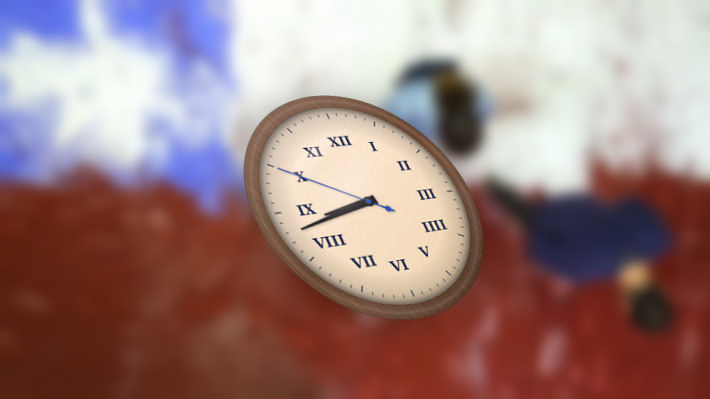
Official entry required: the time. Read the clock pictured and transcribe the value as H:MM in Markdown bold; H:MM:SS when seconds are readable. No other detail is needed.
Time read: **8:42:50**
